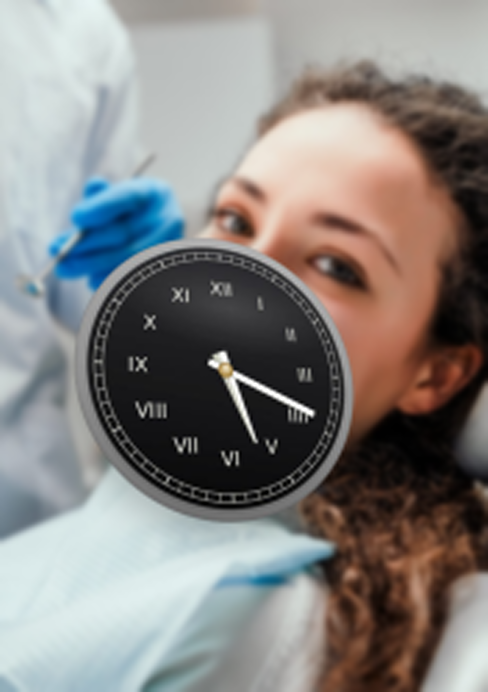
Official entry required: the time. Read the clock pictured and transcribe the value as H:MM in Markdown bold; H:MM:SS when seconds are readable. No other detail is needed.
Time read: **5:19**
